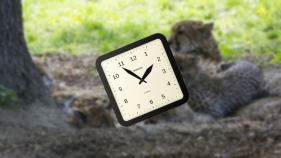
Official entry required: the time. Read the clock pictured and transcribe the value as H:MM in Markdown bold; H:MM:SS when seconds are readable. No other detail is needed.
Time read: **1:54**
